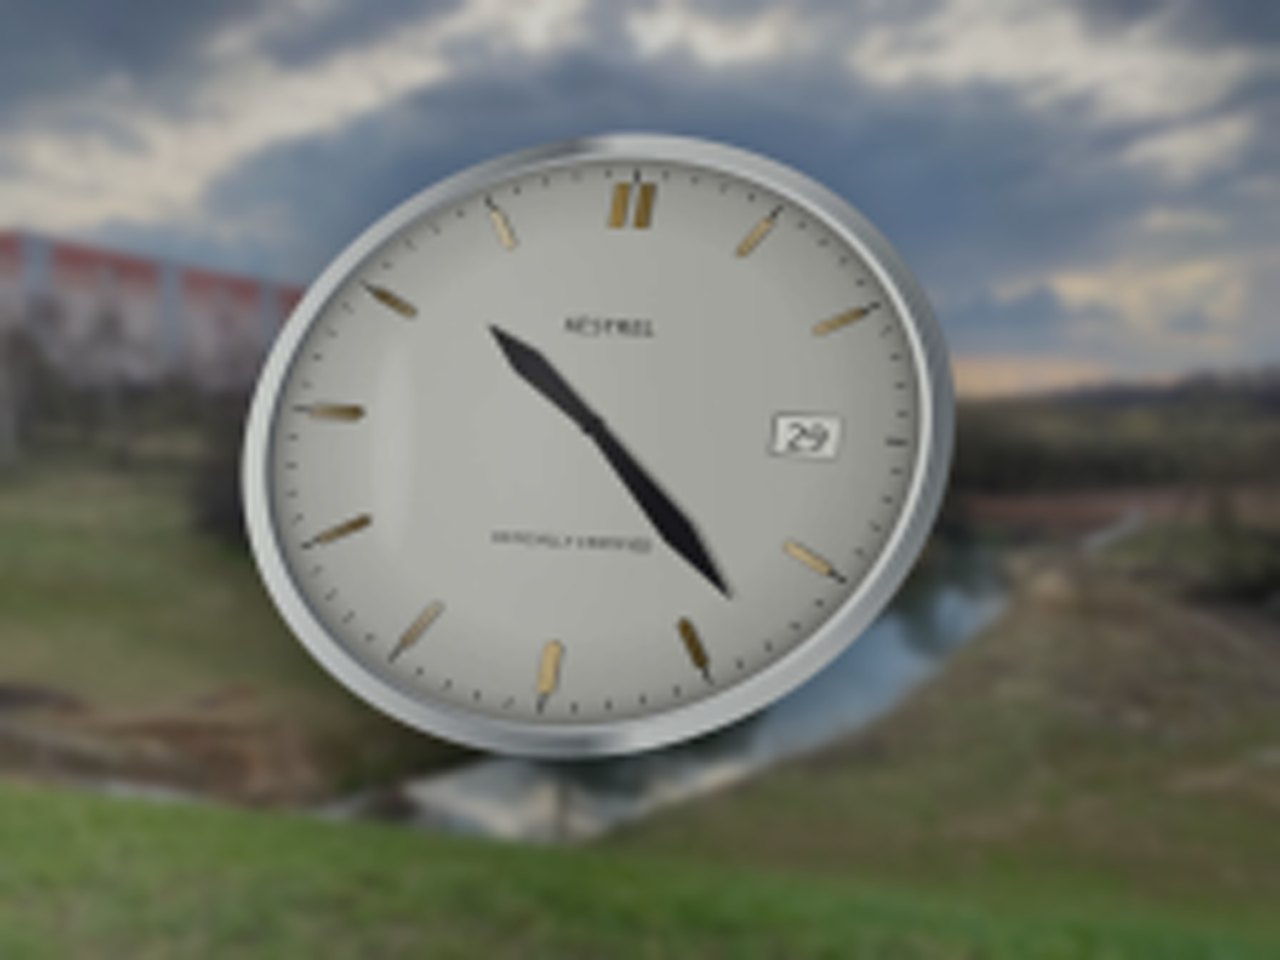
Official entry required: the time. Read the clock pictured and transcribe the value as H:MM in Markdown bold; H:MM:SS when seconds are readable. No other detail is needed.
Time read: **10:23**
